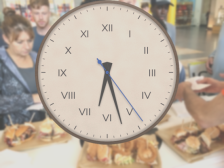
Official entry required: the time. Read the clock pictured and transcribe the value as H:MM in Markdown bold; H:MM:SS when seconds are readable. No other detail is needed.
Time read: **6:27:24**
